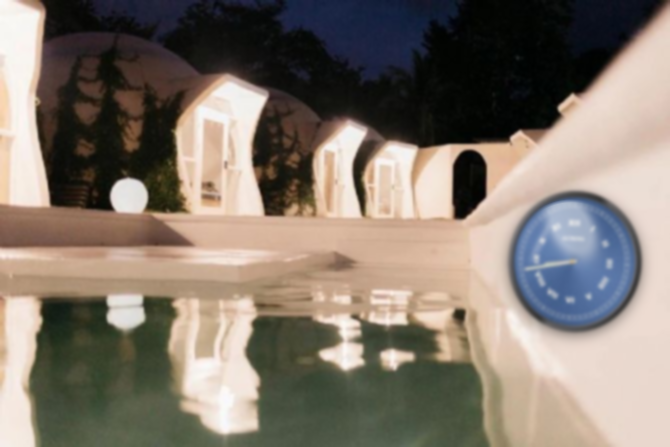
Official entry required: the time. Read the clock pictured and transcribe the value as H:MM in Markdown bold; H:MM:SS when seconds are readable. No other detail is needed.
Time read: **8:43**
